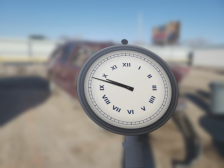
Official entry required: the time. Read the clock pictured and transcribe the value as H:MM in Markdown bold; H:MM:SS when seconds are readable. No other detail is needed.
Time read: **9:48**
